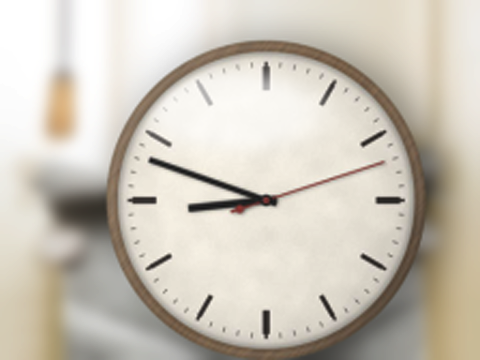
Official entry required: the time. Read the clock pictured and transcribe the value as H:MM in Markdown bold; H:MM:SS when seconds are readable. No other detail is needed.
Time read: **8:48:12**
